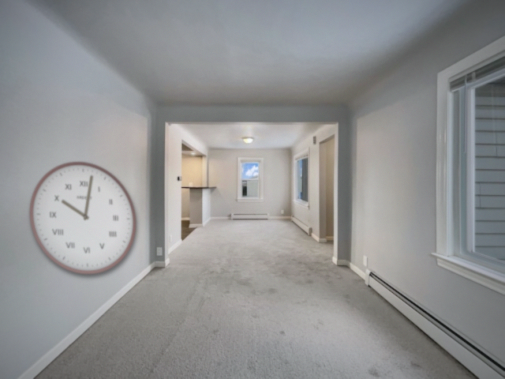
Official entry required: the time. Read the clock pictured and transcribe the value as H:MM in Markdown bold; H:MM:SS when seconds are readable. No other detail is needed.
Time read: **10:02**
